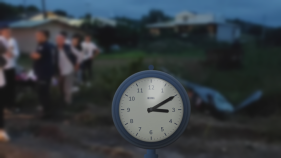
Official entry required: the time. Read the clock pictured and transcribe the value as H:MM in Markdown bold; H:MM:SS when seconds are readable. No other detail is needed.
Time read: **3:10**
